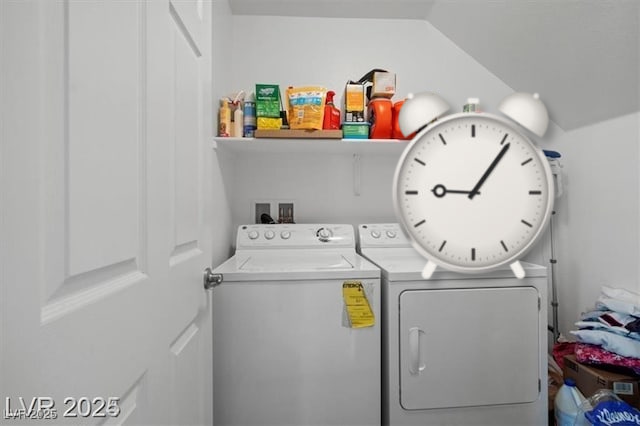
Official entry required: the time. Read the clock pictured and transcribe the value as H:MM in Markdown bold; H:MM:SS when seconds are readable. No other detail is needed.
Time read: **9:06**
